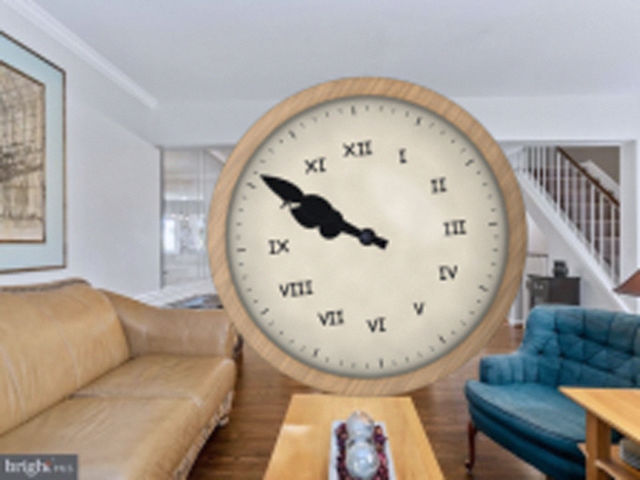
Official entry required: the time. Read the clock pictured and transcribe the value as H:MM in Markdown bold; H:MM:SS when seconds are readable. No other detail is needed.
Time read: **9:51**
